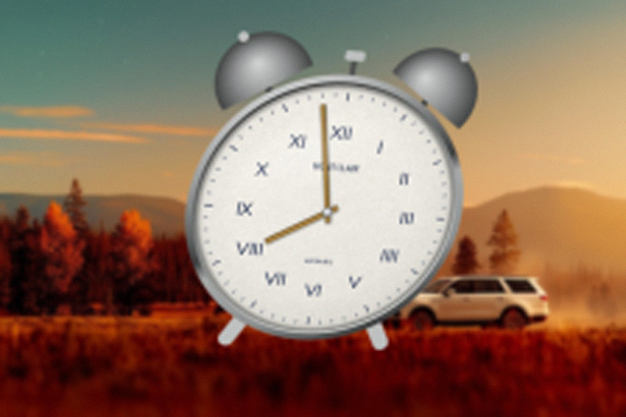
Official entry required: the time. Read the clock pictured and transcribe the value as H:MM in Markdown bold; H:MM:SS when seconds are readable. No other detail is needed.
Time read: **7:58**
